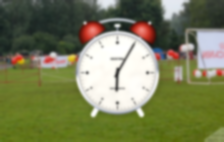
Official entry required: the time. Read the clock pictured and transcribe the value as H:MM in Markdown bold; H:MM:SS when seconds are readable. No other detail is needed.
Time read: **6:05**
